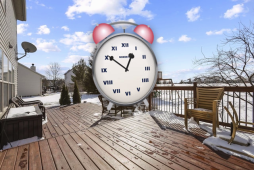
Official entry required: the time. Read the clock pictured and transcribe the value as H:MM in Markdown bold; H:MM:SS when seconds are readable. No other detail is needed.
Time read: **12:51**
